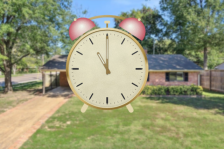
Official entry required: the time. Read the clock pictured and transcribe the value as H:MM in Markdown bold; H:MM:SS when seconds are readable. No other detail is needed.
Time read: **11:00**
